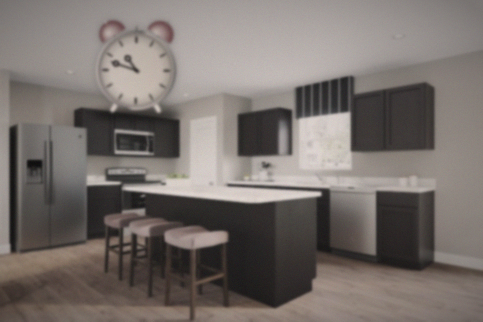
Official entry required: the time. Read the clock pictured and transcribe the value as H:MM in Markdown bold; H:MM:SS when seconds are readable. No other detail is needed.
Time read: **10:48**
